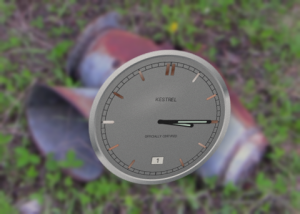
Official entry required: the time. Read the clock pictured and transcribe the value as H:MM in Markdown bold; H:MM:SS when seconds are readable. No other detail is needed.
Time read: **3:15**
